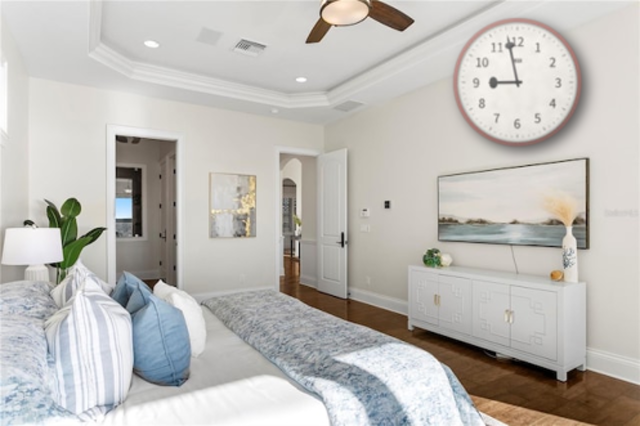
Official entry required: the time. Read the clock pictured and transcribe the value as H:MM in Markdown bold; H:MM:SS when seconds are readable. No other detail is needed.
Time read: **8:58**
